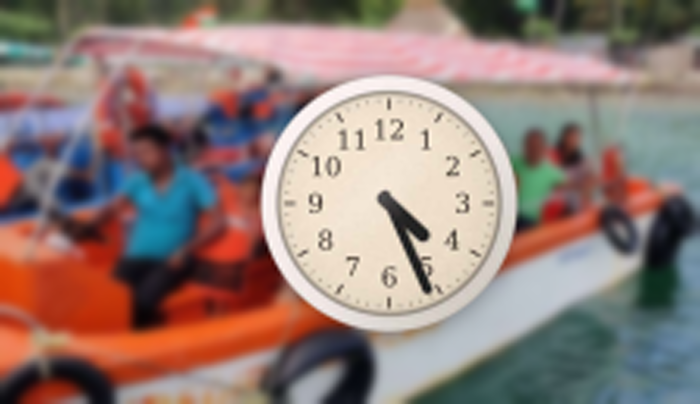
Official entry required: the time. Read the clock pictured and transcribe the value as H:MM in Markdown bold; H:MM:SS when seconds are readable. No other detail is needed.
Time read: **4:26**
